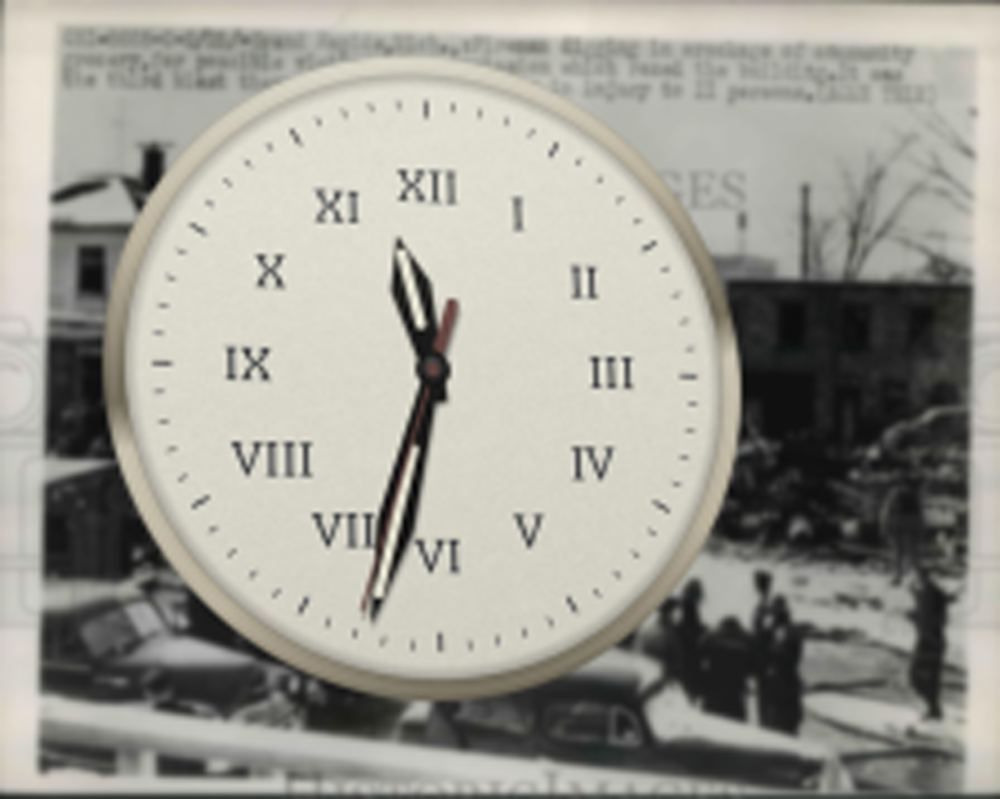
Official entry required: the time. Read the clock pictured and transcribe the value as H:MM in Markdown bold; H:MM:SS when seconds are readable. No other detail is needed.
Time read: **11:32:33**
